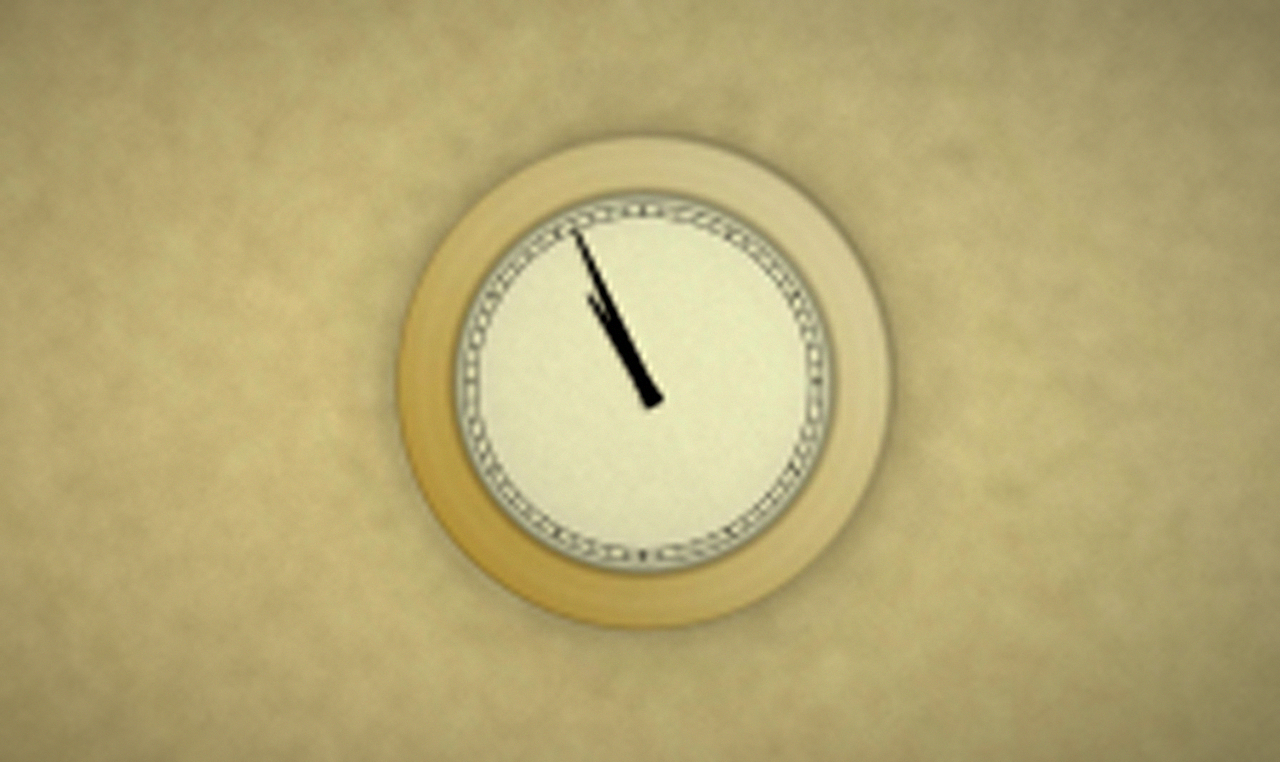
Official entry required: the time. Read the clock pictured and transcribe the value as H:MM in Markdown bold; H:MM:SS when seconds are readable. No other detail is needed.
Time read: **10:56**
